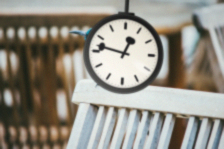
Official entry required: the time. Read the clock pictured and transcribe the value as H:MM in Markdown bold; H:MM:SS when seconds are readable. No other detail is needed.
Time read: **12:47**
